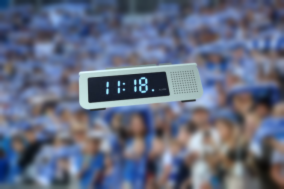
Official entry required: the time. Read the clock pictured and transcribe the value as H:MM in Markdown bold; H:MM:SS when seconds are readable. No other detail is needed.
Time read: **11:18**
